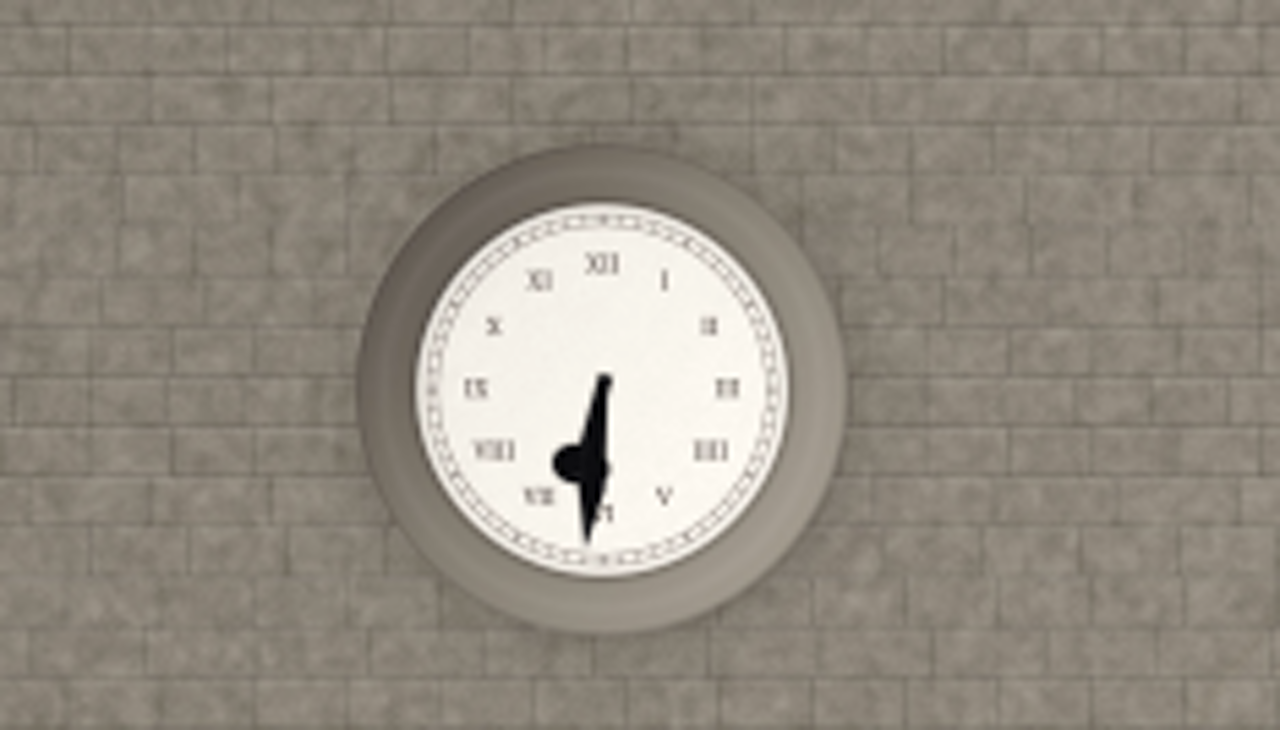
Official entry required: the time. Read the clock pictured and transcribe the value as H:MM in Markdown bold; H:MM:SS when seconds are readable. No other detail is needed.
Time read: **6:31**
